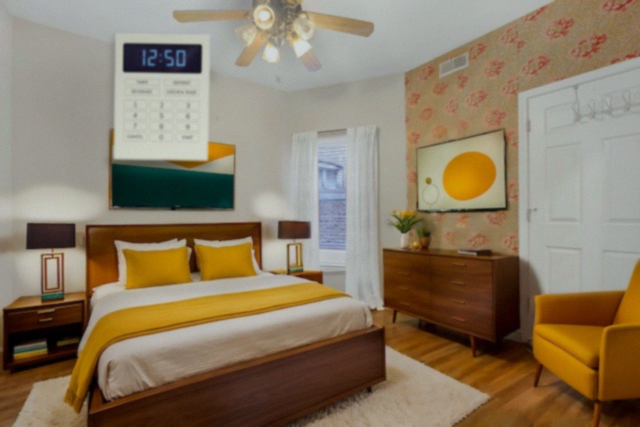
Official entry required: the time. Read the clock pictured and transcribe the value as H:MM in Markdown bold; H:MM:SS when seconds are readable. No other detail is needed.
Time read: **12:50**
